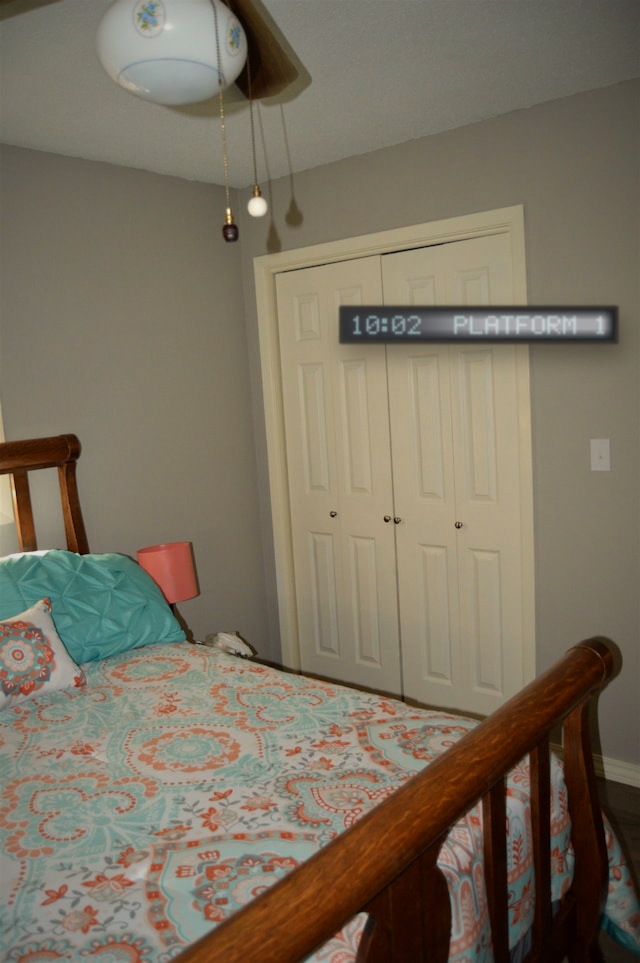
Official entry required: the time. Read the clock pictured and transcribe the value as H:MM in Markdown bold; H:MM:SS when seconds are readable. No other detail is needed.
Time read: **10:02**
